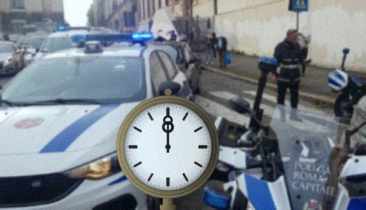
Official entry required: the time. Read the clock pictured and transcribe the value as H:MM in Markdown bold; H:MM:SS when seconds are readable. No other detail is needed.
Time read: **12:00**
